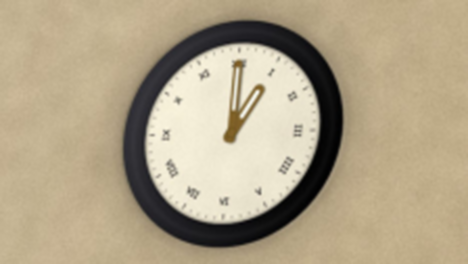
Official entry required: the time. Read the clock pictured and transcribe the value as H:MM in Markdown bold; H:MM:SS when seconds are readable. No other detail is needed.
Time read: **1:00**
